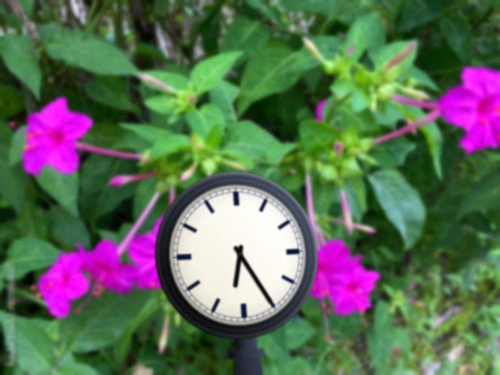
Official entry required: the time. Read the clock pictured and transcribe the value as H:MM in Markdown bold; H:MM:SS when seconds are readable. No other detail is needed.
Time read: **6:25**
